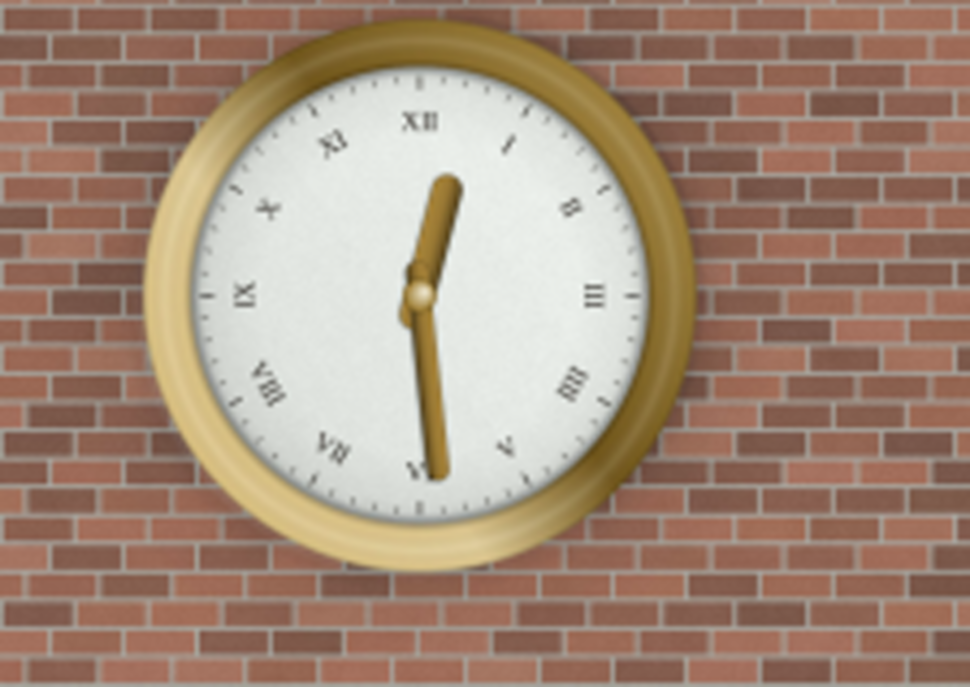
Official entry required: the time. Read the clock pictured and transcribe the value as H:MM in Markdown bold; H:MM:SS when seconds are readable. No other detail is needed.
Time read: **12:29**
